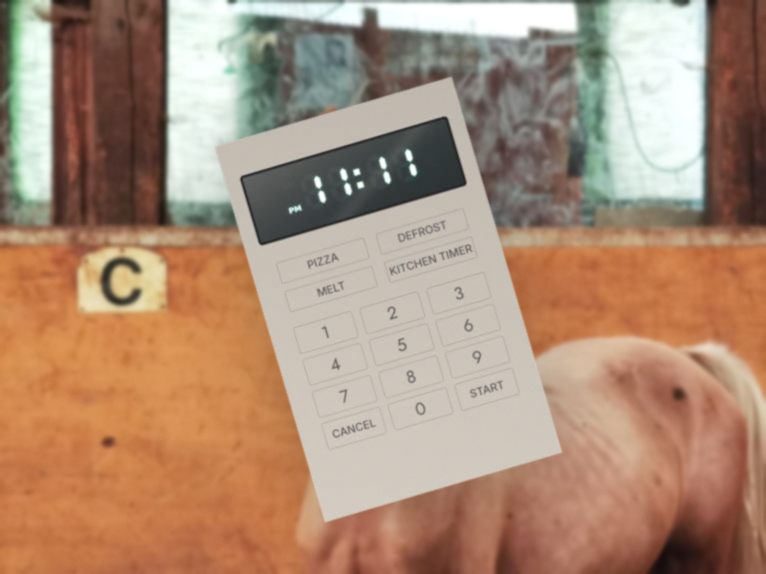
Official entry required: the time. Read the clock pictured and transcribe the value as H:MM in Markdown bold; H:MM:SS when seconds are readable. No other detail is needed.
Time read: **11:11**
